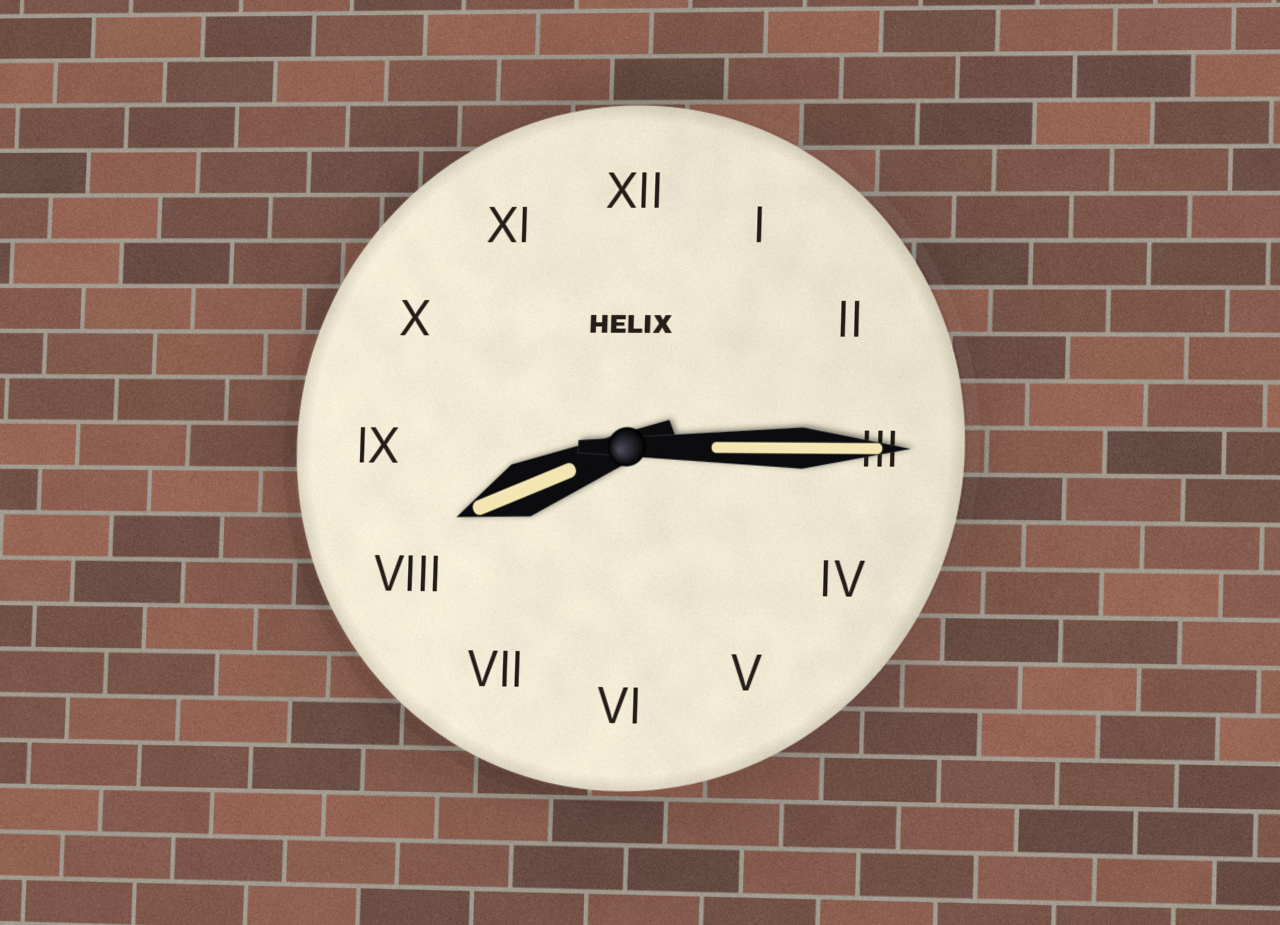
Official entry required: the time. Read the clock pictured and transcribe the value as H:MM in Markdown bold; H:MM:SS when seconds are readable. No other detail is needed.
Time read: **8:15**
